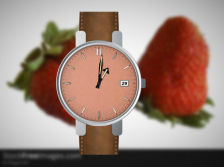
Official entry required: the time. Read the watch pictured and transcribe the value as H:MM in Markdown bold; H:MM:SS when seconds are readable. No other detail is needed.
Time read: **1:01**
